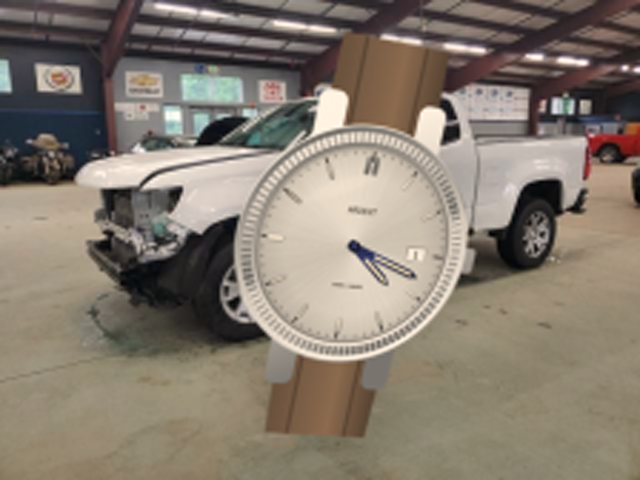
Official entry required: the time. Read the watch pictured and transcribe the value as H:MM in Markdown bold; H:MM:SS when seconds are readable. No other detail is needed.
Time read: **4:18**
